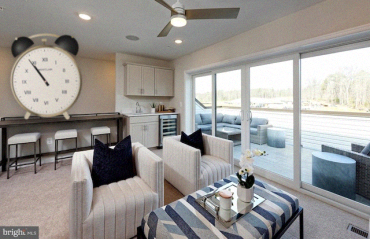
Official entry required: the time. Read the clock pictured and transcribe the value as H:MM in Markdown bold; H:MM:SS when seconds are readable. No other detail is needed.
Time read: **10:54**
